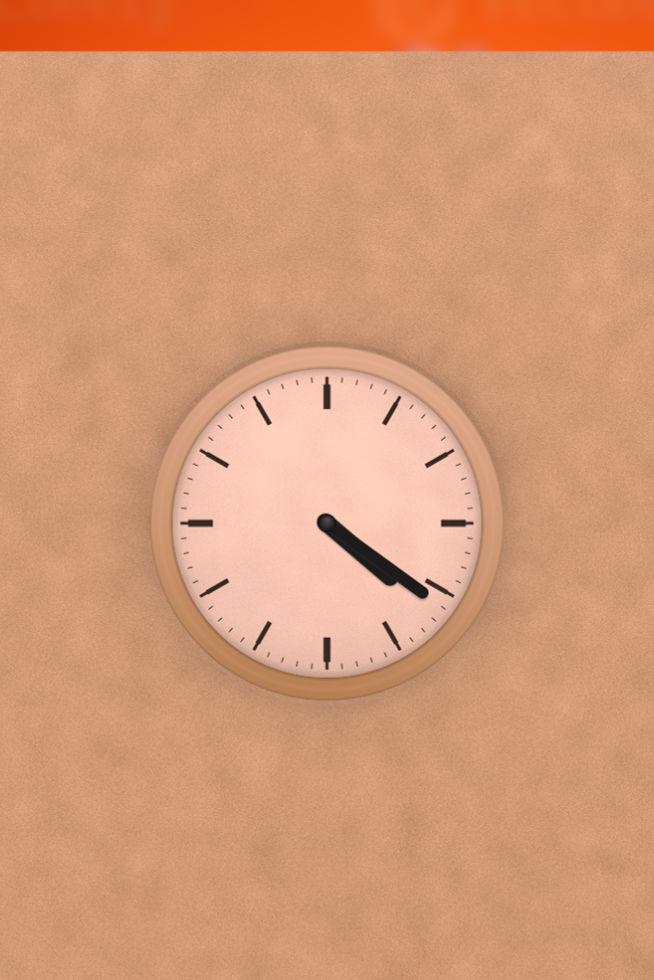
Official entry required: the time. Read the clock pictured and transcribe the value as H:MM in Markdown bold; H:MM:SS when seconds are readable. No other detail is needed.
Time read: **4:21**
